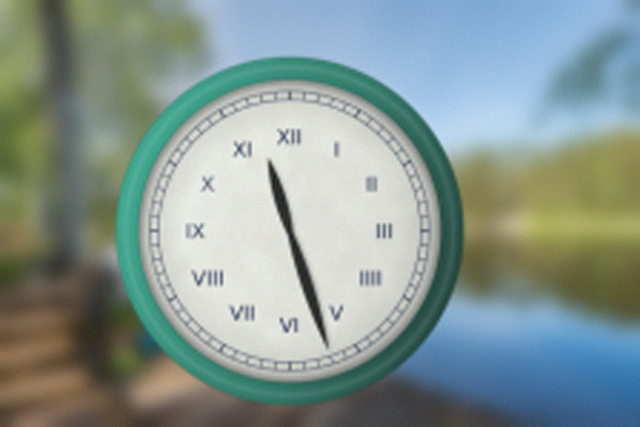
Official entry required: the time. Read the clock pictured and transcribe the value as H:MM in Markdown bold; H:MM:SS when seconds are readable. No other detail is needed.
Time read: **11:27**
